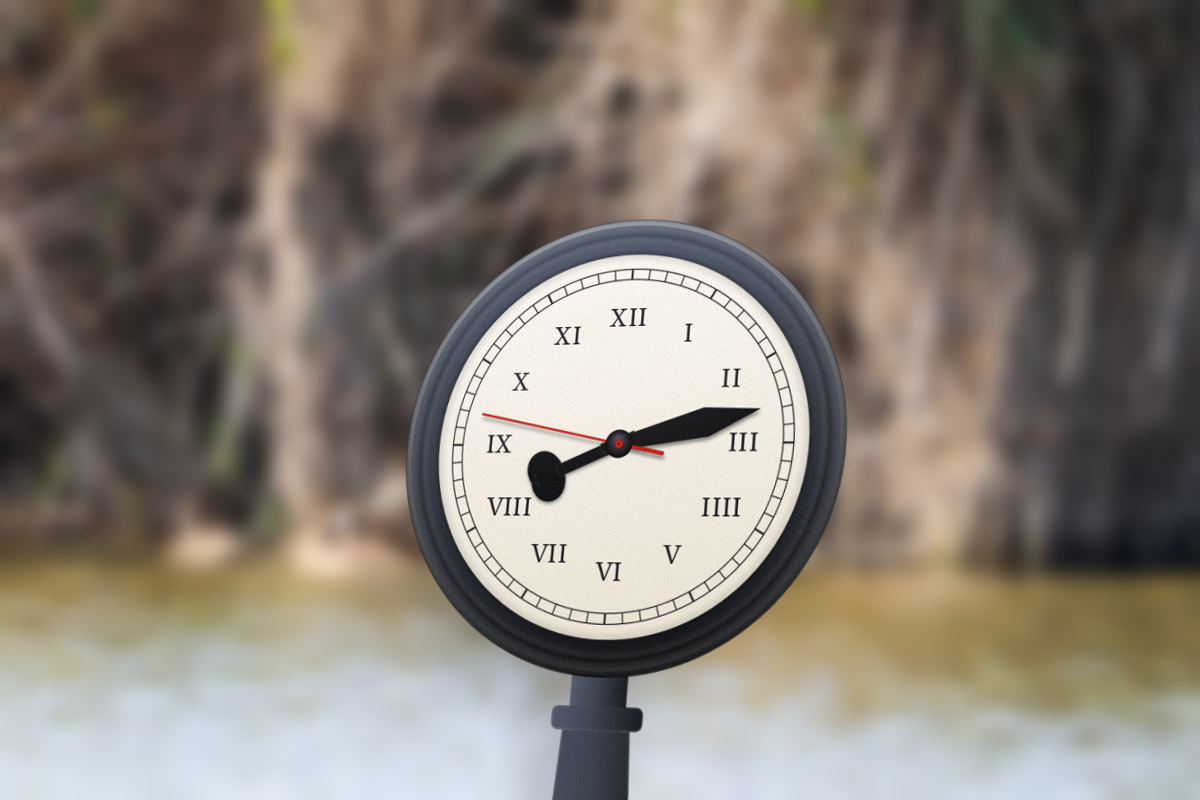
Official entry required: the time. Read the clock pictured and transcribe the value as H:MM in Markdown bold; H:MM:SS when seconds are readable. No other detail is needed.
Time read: **8:12:47**
